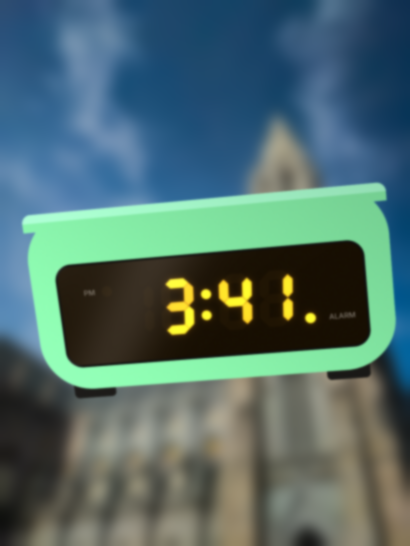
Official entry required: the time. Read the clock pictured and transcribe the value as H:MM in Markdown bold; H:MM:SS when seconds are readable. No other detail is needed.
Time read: **3:41**
